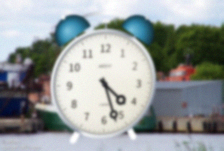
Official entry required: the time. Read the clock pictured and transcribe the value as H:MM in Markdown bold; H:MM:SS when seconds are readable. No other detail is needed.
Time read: **4:27**
